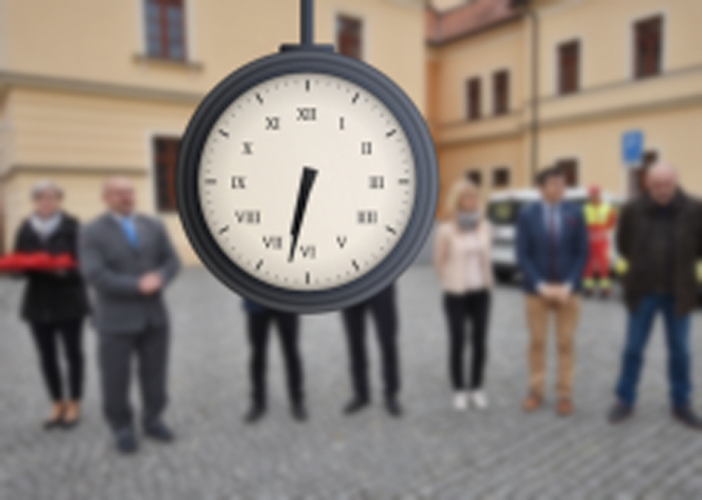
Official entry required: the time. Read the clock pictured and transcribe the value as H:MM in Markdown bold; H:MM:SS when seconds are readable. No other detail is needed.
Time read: **6:32**
